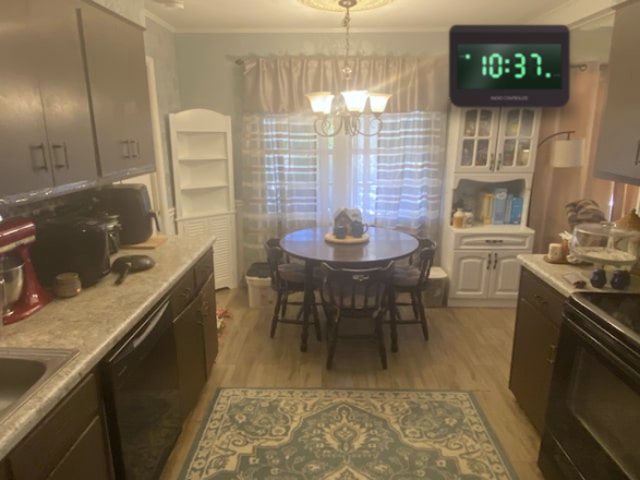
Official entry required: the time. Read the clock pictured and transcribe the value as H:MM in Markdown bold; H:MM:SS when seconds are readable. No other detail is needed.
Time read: **10:37**
